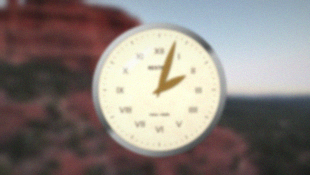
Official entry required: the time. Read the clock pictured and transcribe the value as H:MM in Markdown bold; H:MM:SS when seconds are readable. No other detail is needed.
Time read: **2:03**
